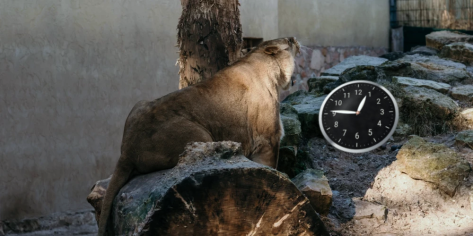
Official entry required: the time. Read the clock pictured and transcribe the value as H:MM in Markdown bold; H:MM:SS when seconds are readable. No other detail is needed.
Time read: **12:46**
